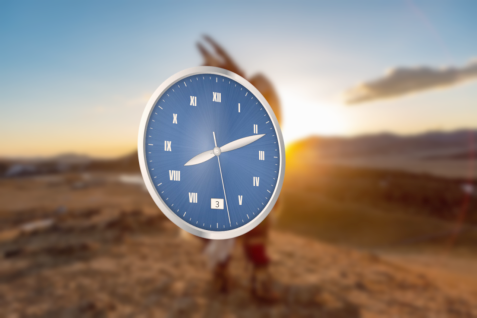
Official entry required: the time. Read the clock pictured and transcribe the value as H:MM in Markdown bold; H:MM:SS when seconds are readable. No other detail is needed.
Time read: **8:11:28**
